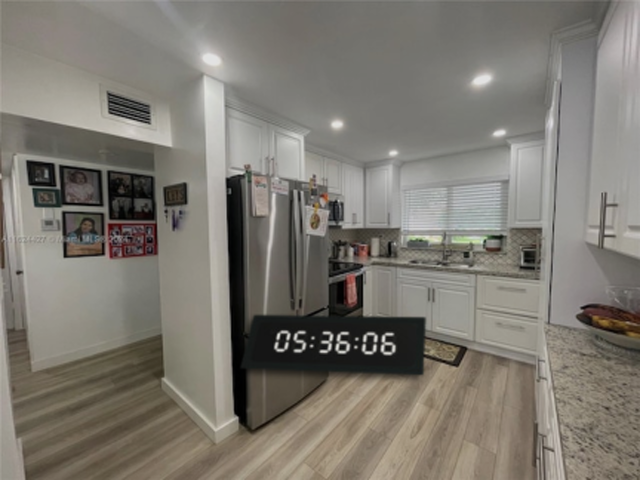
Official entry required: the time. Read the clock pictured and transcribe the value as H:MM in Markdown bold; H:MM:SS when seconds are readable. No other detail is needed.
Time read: **5:36:06**
